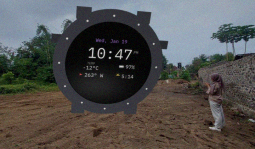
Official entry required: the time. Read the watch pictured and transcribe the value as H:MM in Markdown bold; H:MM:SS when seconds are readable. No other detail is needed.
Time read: **10:47**
